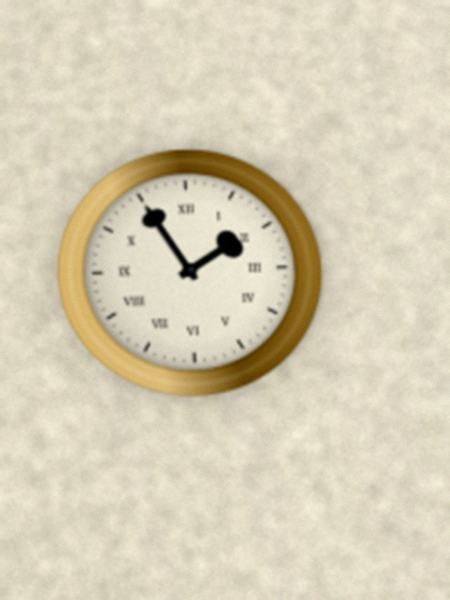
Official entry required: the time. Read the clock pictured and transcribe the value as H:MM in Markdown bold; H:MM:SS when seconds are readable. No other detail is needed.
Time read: **1:55**
